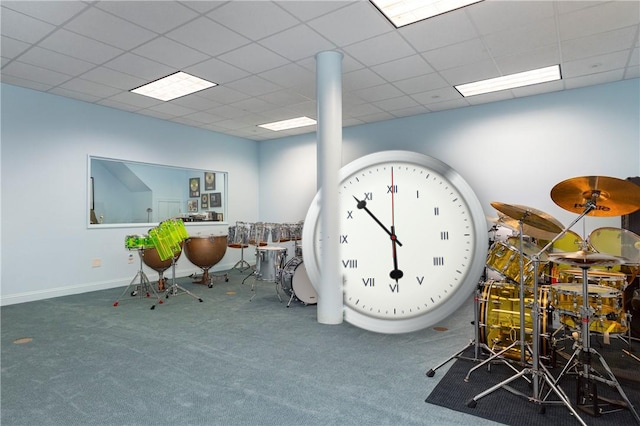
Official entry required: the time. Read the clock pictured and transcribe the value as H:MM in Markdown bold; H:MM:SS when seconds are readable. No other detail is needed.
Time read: **5:53:00**
